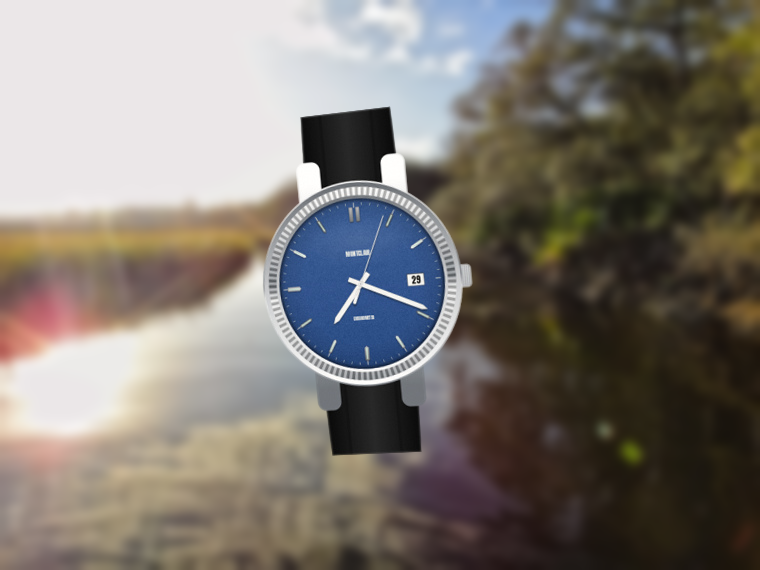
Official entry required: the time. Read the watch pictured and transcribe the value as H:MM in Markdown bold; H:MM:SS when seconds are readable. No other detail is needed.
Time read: **7:19:04**
